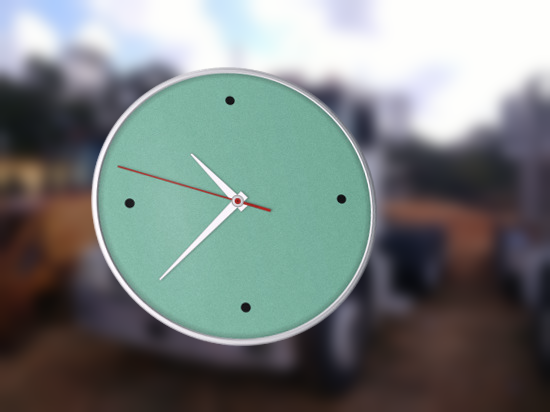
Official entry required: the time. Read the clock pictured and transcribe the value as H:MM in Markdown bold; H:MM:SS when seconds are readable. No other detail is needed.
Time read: **10:37:48**
